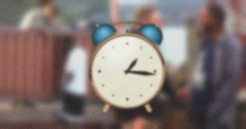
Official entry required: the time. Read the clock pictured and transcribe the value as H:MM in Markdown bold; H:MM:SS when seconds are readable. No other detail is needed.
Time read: **1:16**
